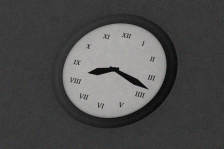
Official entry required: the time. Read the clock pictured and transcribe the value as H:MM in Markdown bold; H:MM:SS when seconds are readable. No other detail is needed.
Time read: **8:18**
